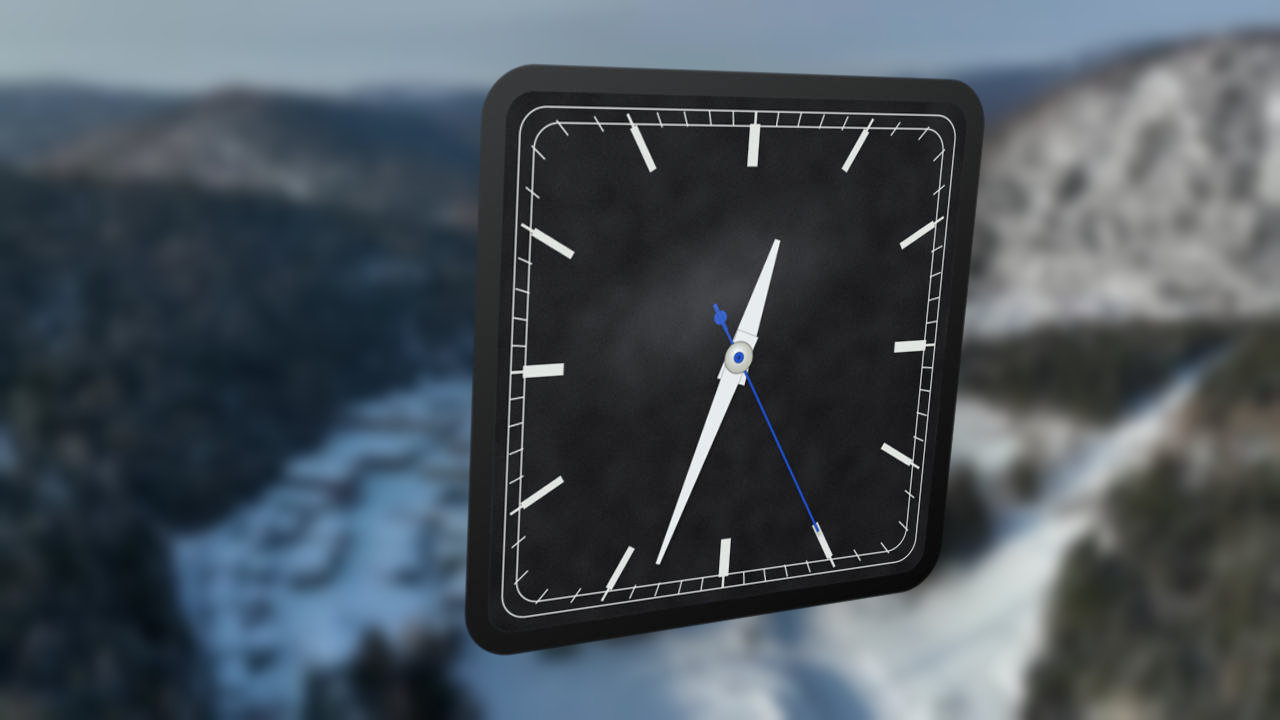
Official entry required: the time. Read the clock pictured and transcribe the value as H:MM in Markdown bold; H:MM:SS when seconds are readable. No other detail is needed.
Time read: **12:33:25**
